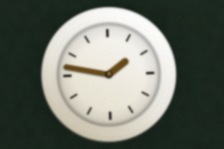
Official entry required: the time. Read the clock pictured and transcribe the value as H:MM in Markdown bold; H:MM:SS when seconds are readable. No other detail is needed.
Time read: **1:47**
